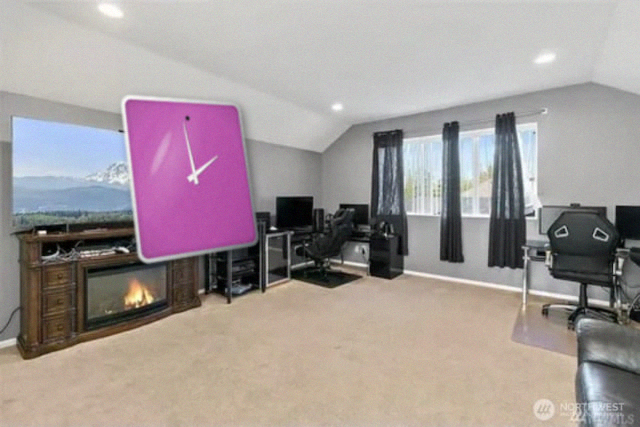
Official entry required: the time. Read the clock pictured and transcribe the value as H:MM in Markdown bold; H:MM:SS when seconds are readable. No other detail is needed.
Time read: **1:59**
